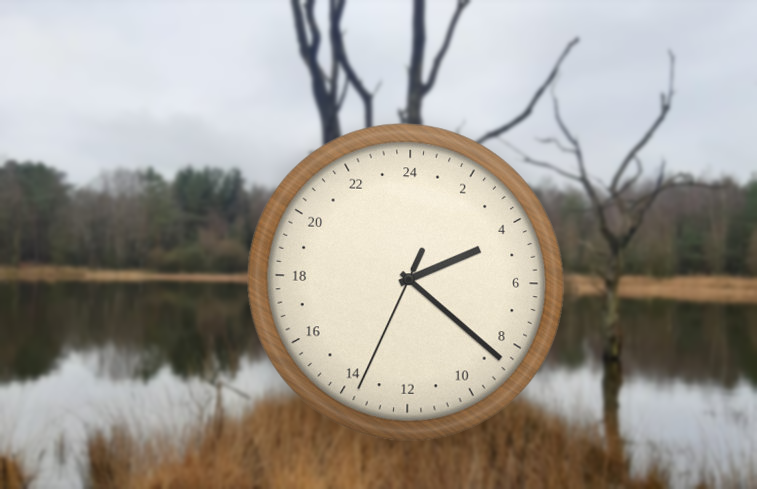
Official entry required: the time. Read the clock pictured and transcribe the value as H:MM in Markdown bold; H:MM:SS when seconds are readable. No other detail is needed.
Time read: **4:21:34**
